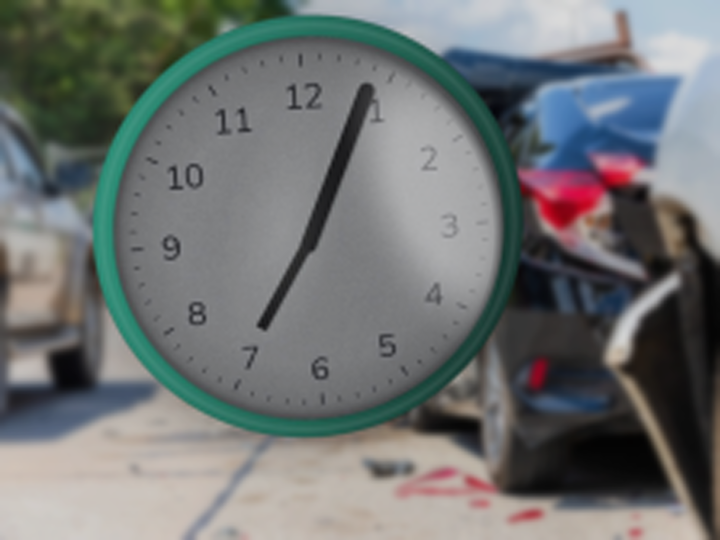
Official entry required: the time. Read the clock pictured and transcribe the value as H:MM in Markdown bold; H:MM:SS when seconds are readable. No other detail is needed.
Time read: **7:04**
